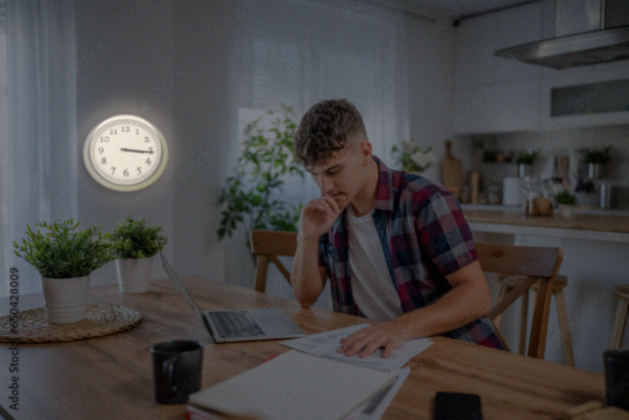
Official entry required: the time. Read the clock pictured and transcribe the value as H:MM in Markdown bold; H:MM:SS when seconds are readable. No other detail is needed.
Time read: **3:16**
